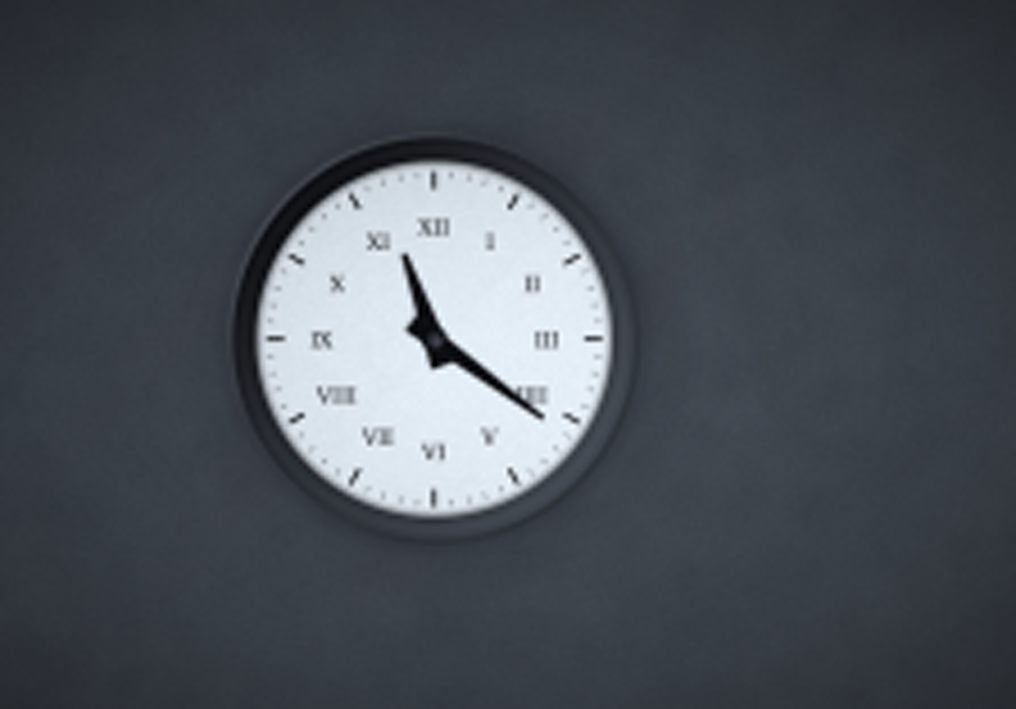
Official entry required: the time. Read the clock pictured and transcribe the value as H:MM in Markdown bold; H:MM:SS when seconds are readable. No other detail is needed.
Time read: **11:21**
